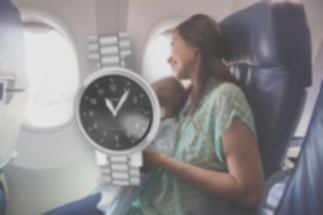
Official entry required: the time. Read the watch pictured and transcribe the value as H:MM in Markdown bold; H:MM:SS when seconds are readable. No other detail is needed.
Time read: **11:06**
